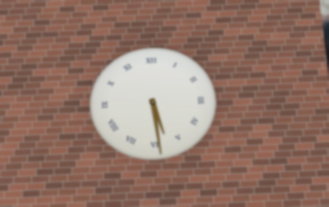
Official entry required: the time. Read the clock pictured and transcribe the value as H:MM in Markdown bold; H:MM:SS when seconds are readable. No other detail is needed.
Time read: **5:29**
